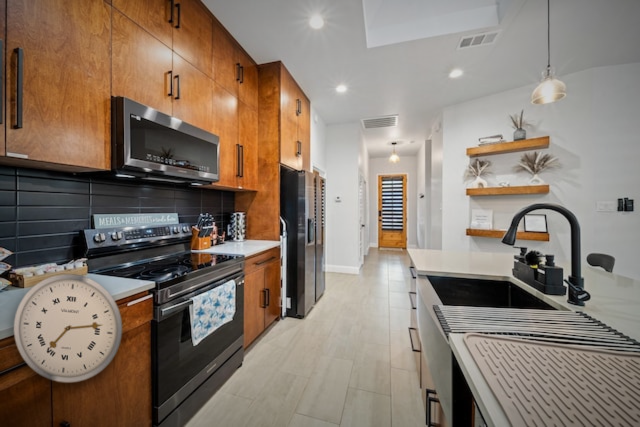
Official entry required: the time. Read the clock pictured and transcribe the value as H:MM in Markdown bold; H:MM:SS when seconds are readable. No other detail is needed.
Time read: **7:13**
